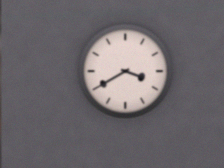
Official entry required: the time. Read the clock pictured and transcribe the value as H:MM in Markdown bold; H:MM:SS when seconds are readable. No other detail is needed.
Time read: **3:40**
